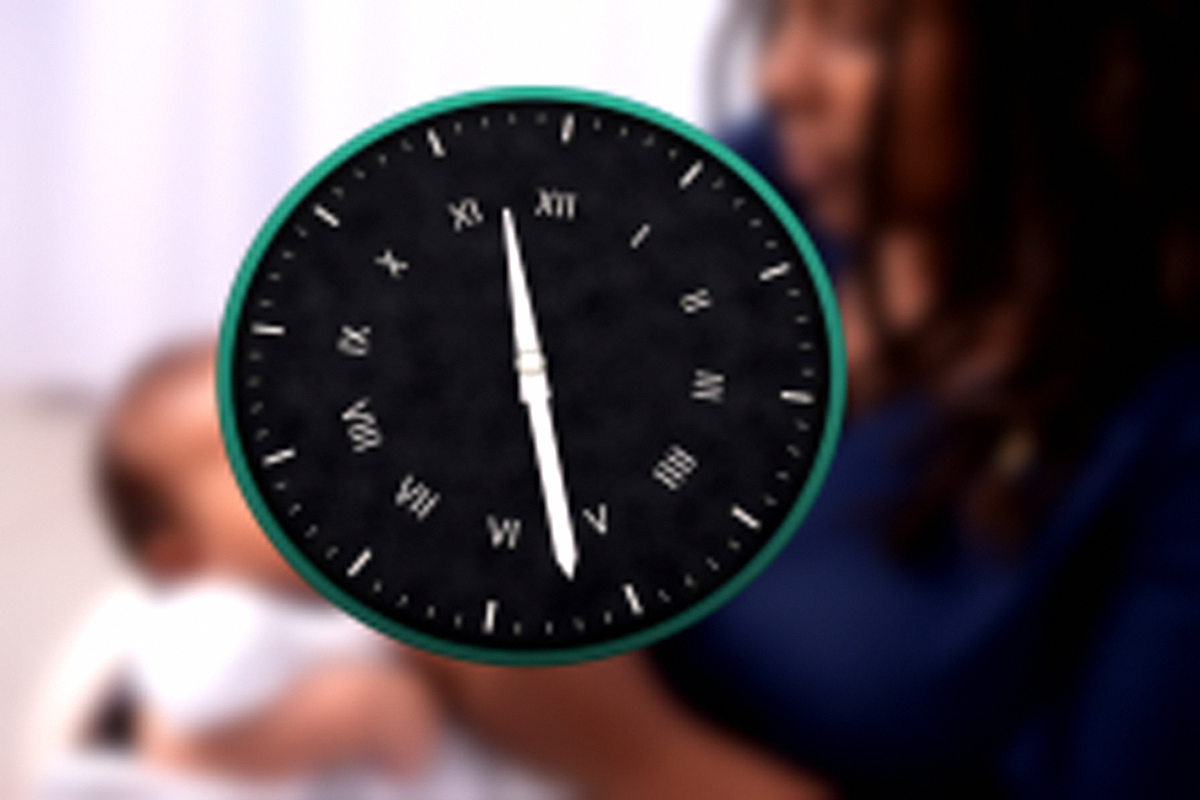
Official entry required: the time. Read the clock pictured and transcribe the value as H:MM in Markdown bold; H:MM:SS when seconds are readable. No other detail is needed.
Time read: **11:27**
